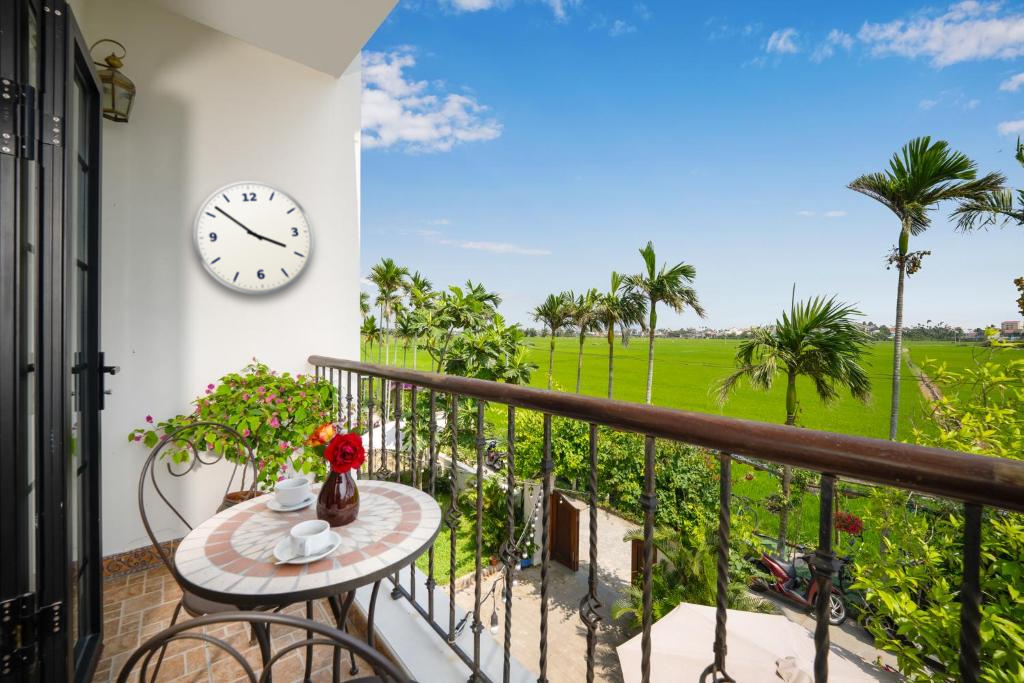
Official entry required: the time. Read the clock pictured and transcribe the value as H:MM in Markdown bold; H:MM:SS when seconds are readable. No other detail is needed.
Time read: **3:52**
